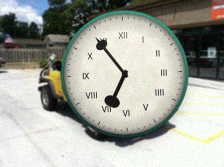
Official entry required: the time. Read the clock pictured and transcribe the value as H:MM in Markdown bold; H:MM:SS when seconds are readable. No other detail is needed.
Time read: **6:54**
